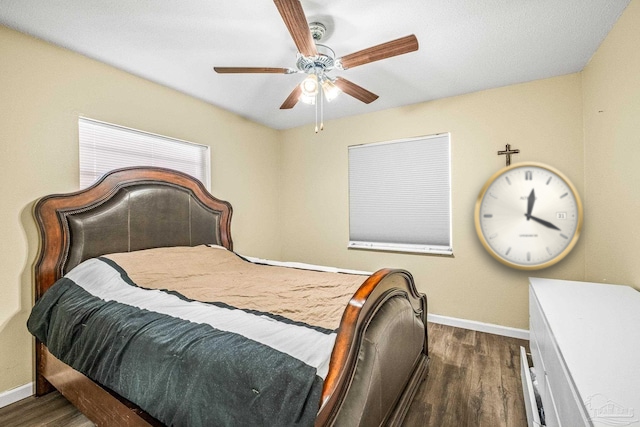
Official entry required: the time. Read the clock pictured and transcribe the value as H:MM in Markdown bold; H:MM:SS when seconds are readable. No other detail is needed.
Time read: **12:19**
